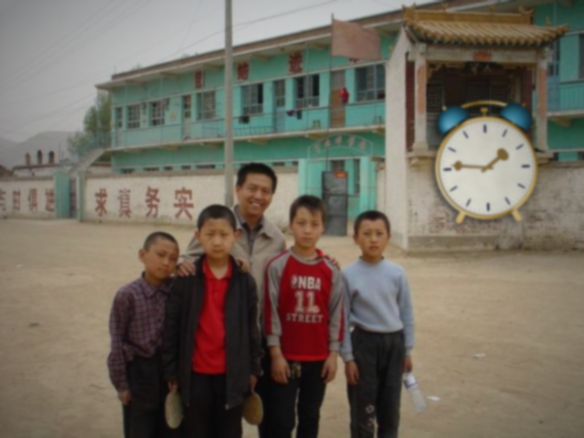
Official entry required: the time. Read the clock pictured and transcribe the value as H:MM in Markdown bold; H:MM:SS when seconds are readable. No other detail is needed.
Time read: **1:46**
